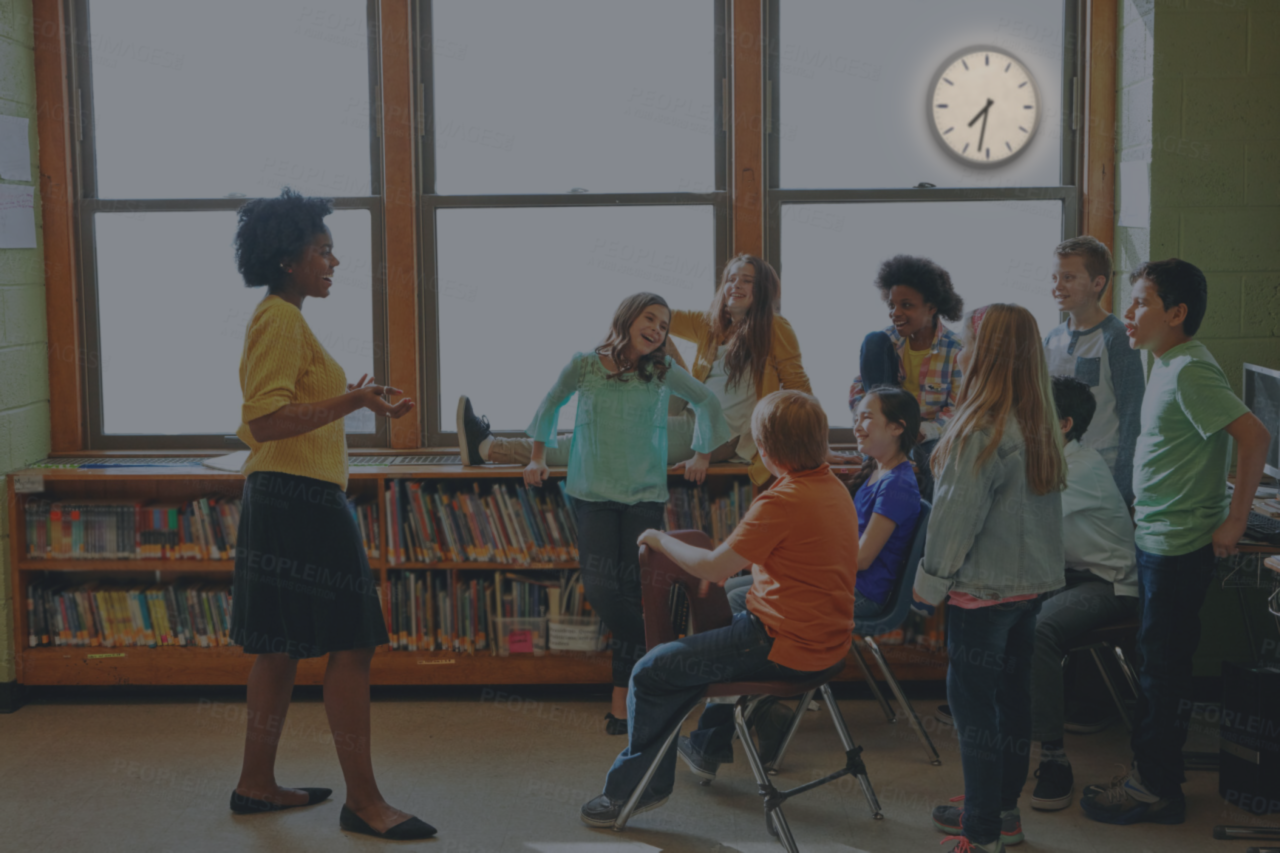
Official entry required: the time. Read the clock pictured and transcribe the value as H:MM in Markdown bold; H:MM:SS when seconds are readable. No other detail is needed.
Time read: **7:32**
